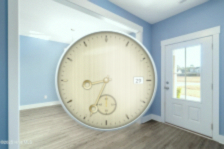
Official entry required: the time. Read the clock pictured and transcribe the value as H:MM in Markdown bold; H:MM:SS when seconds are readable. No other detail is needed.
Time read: **8:34**
